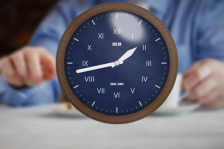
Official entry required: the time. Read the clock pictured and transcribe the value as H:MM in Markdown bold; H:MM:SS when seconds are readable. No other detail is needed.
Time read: **1:43**
